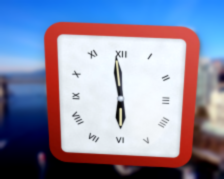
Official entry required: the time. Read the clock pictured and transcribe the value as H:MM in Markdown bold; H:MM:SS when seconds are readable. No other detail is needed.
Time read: **5:59**
